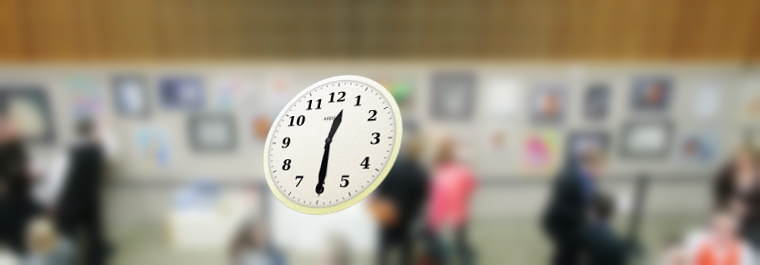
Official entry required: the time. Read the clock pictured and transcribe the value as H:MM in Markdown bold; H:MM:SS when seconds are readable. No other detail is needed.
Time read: **12:30**
